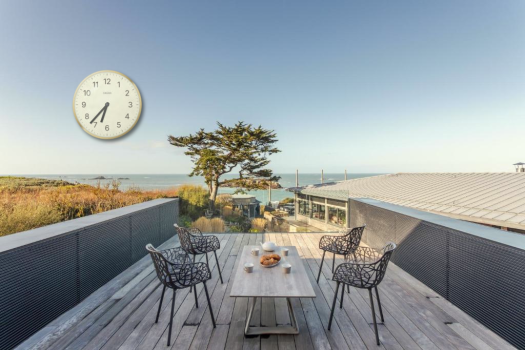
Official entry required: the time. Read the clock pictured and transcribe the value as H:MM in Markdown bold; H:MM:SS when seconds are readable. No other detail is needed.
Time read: **6:37**
